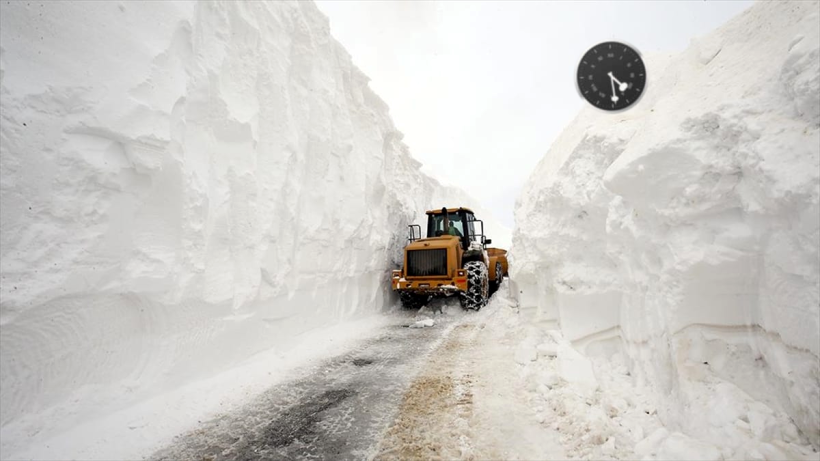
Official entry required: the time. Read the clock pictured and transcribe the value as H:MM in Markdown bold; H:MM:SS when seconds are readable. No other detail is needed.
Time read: **4:29**
